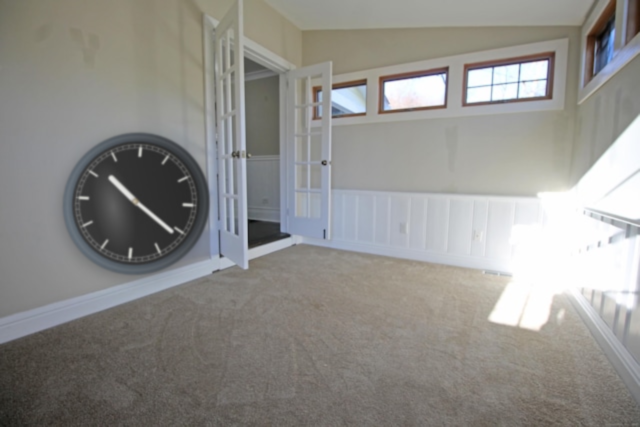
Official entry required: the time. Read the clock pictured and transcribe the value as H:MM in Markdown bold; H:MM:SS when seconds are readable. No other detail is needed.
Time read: **10:21**
